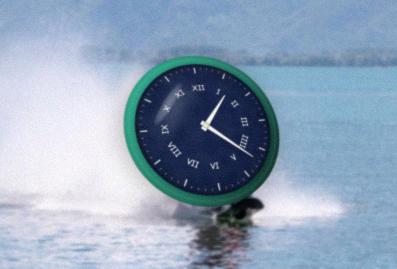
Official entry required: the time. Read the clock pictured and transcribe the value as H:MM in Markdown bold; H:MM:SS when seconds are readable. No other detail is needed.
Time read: **1:22**
